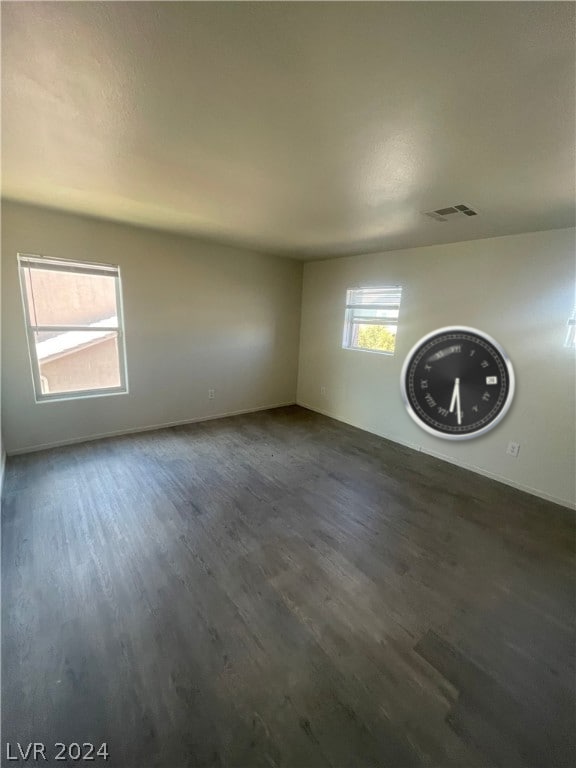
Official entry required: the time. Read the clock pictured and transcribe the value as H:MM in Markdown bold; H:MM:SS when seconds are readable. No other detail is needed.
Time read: **6:30**
